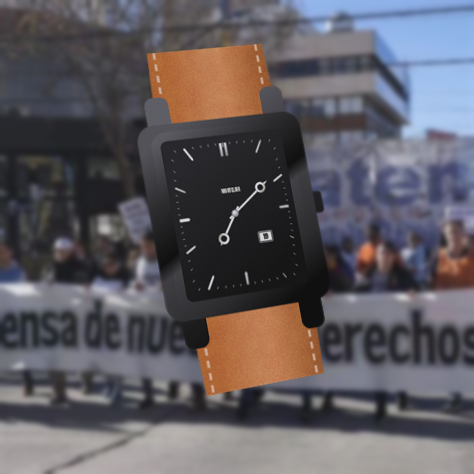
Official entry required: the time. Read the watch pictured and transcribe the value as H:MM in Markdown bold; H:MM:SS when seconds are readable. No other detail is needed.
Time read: **7:09**
